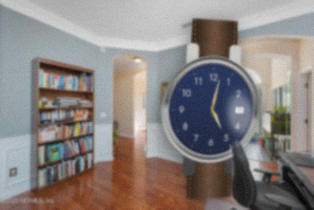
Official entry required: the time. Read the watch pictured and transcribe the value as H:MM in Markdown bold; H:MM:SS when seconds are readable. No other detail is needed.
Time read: **5:02**
